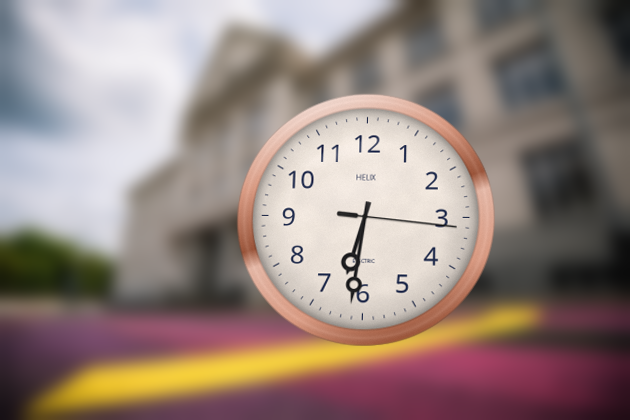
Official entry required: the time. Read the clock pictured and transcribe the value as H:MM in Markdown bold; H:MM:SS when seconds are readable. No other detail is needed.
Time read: **6:31:16**
